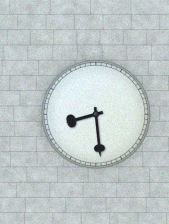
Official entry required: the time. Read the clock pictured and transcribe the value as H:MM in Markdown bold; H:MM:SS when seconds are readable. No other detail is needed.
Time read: **8:29**
